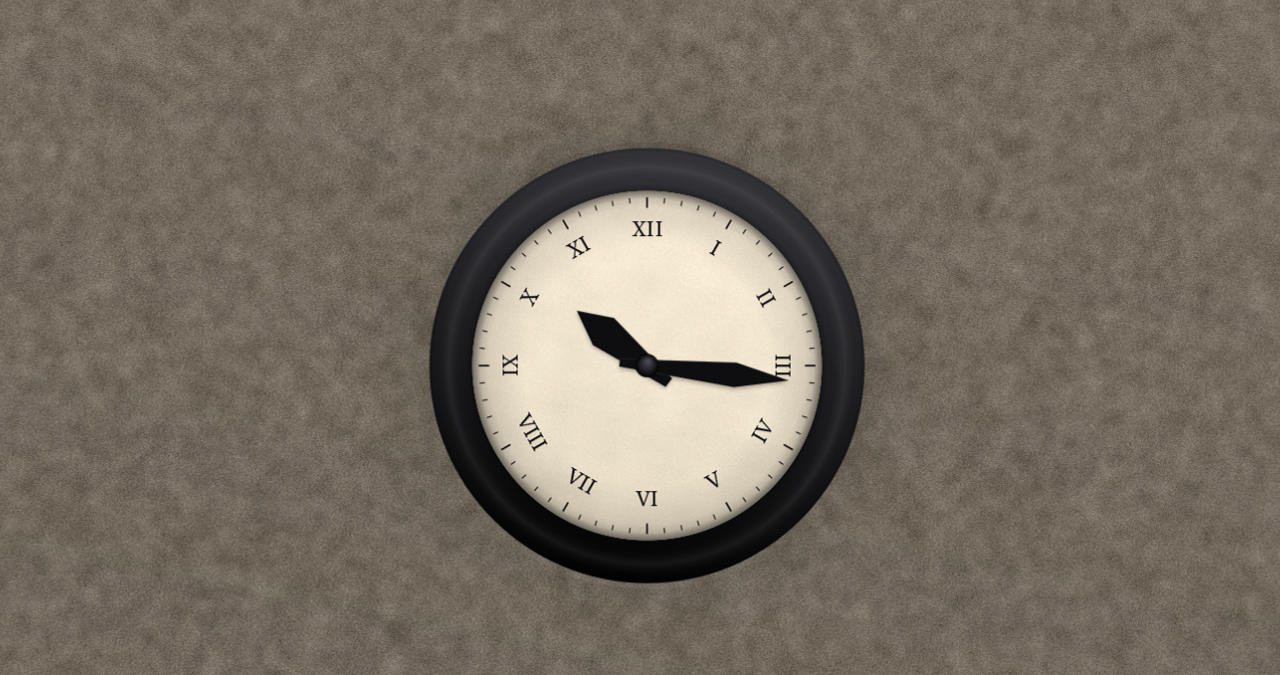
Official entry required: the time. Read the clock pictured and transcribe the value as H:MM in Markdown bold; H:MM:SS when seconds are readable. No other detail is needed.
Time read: **10:16**
